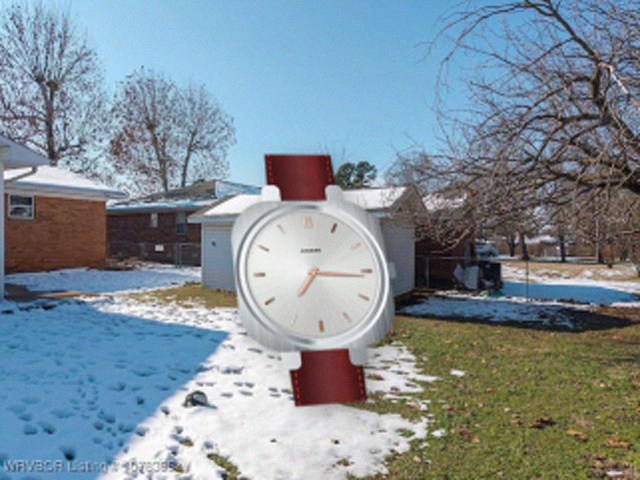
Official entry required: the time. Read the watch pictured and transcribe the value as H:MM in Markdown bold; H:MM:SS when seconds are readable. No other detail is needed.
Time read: **7:16**
